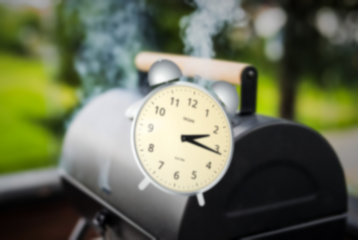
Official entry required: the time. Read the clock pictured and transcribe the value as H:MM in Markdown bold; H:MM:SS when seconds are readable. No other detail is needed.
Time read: **2:16**
